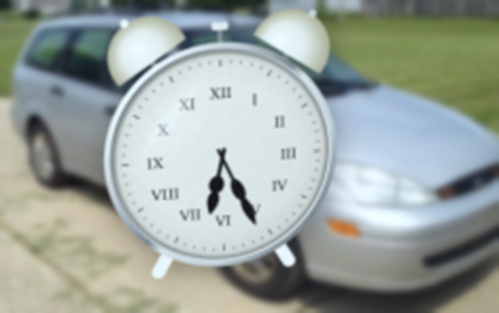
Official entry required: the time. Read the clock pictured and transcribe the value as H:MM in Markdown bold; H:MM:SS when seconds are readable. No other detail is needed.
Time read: **6:26**
